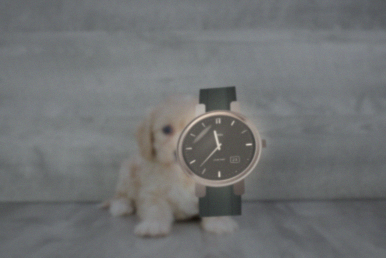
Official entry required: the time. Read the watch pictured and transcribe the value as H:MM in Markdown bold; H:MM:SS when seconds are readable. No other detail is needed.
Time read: **11:37**
